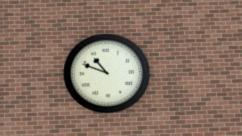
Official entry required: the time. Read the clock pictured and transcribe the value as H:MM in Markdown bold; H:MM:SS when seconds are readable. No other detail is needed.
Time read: **10:49**
